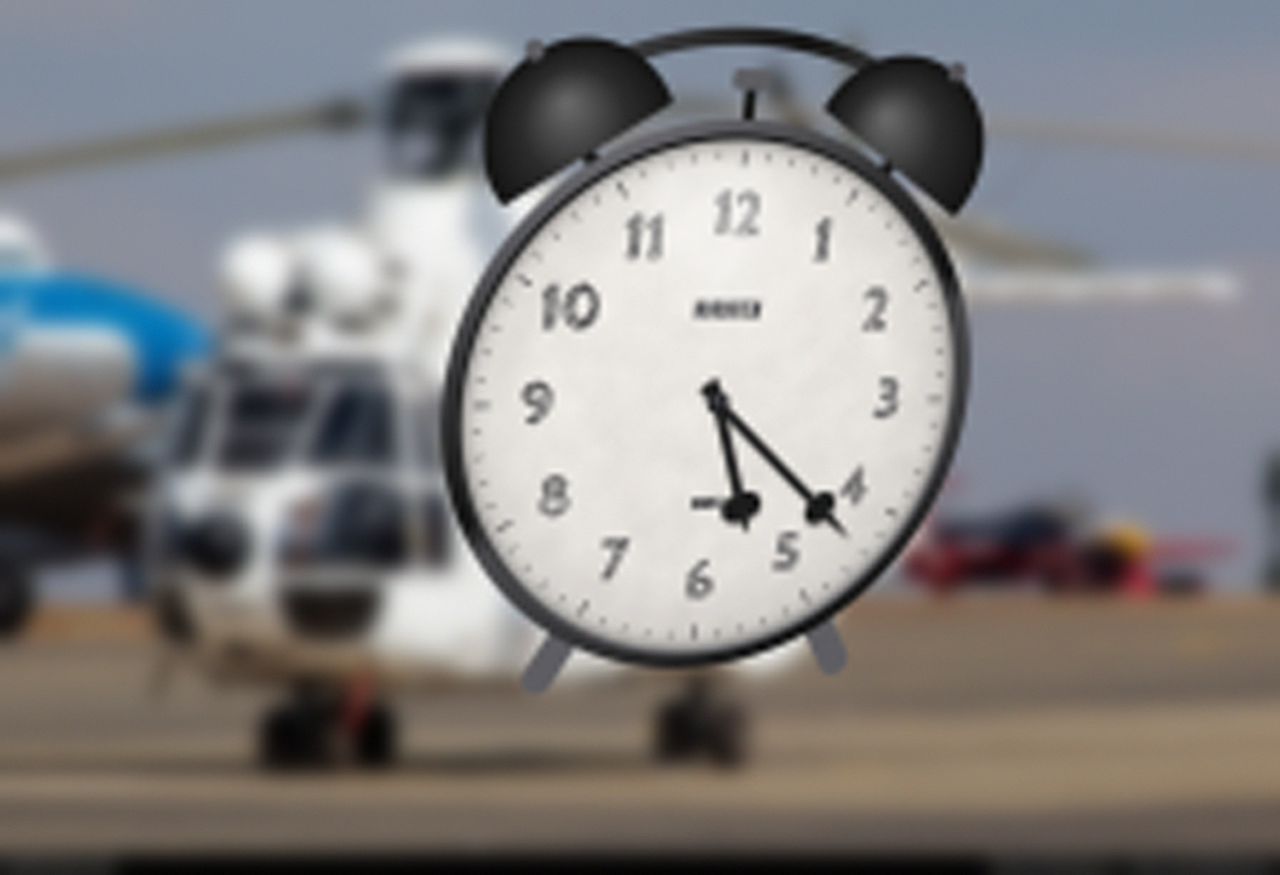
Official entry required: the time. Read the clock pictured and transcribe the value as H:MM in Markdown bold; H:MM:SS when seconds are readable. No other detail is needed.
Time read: **5:22**
